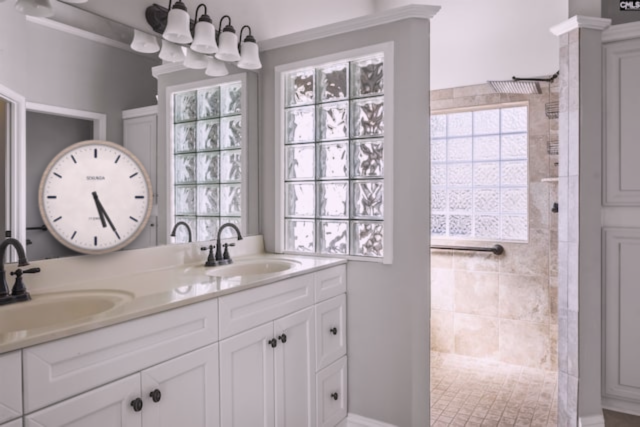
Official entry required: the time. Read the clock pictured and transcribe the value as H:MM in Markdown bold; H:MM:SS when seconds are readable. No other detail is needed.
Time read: **5:25**
